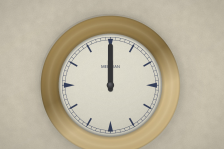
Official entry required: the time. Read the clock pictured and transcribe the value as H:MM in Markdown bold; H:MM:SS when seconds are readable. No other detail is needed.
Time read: **12:00**
